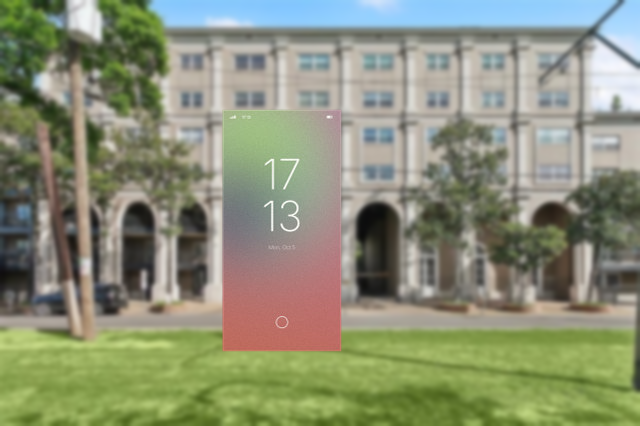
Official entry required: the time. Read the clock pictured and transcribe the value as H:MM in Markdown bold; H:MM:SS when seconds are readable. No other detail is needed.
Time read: **17:13**
